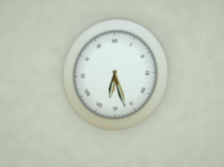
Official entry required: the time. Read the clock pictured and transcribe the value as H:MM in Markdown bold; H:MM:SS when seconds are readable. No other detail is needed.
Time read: **6:27**
